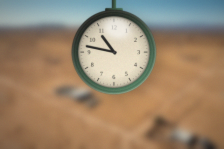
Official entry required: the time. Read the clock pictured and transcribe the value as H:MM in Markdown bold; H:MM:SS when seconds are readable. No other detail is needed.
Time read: **10:47**
